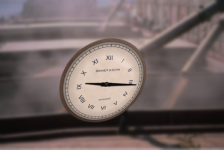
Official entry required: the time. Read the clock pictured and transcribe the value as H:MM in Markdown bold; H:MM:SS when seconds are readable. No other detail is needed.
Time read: **9:16**
